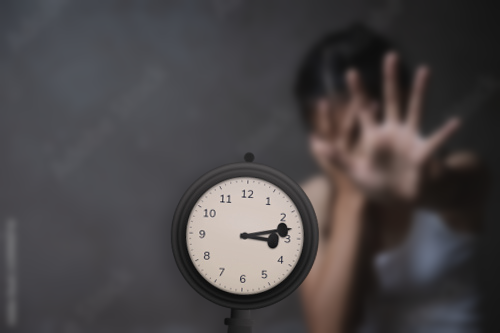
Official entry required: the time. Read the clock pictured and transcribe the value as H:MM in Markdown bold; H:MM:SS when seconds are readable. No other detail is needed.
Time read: **3:13**
